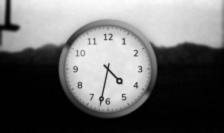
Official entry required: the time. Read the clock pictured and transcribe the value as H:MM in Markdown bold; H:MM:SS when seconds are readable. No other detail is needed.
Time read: **4:32**
